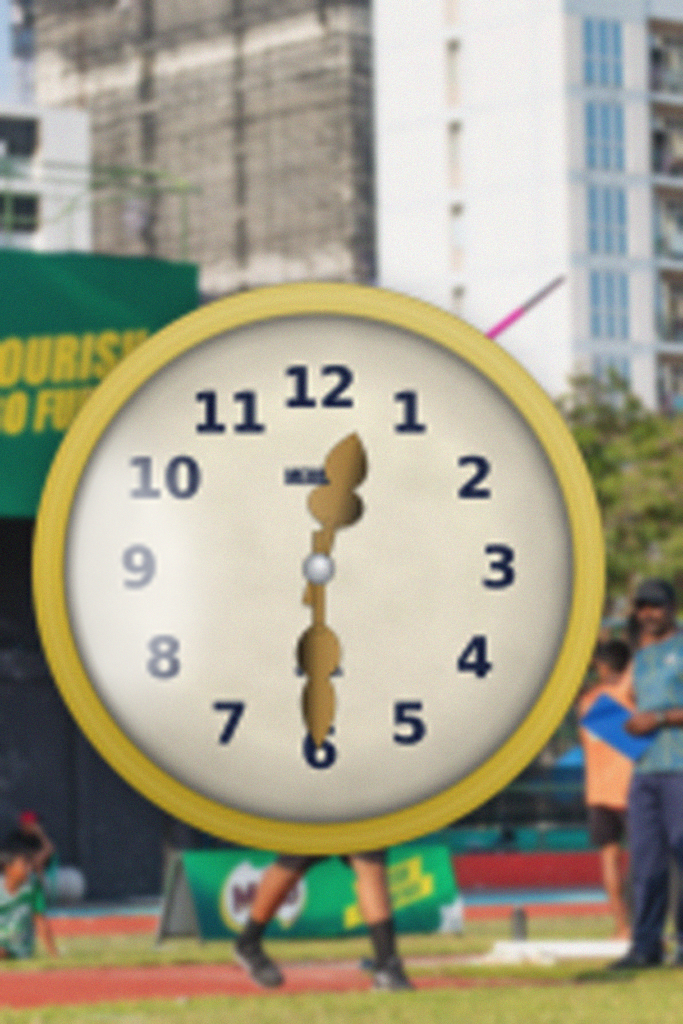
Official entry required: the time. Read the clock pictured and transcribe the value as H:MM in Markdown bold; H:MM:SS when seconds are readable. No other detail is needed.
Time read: **12:30**
